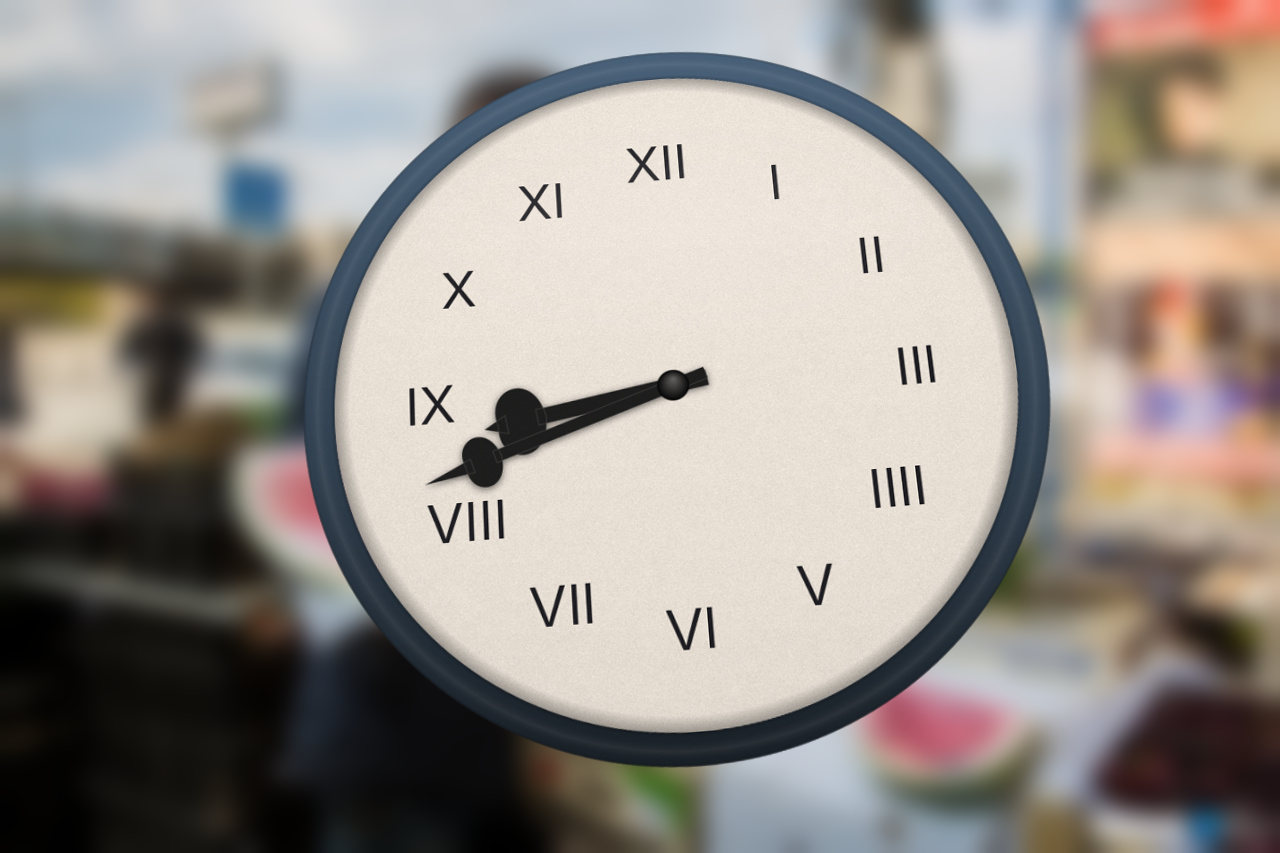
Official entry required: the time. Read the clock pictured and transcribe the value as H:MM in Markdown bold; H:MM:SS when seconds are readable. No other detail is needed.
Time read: **8:42**
